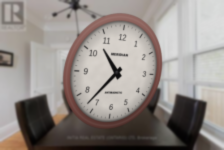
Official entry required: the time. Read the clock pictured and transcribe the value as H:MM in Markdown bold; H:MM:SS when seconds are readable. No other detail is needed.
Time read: **10:37**
